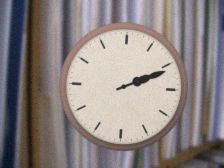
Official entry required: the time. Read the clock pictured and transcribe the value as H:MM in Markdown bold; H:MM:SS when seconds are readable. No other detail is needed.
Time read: **2:11**
